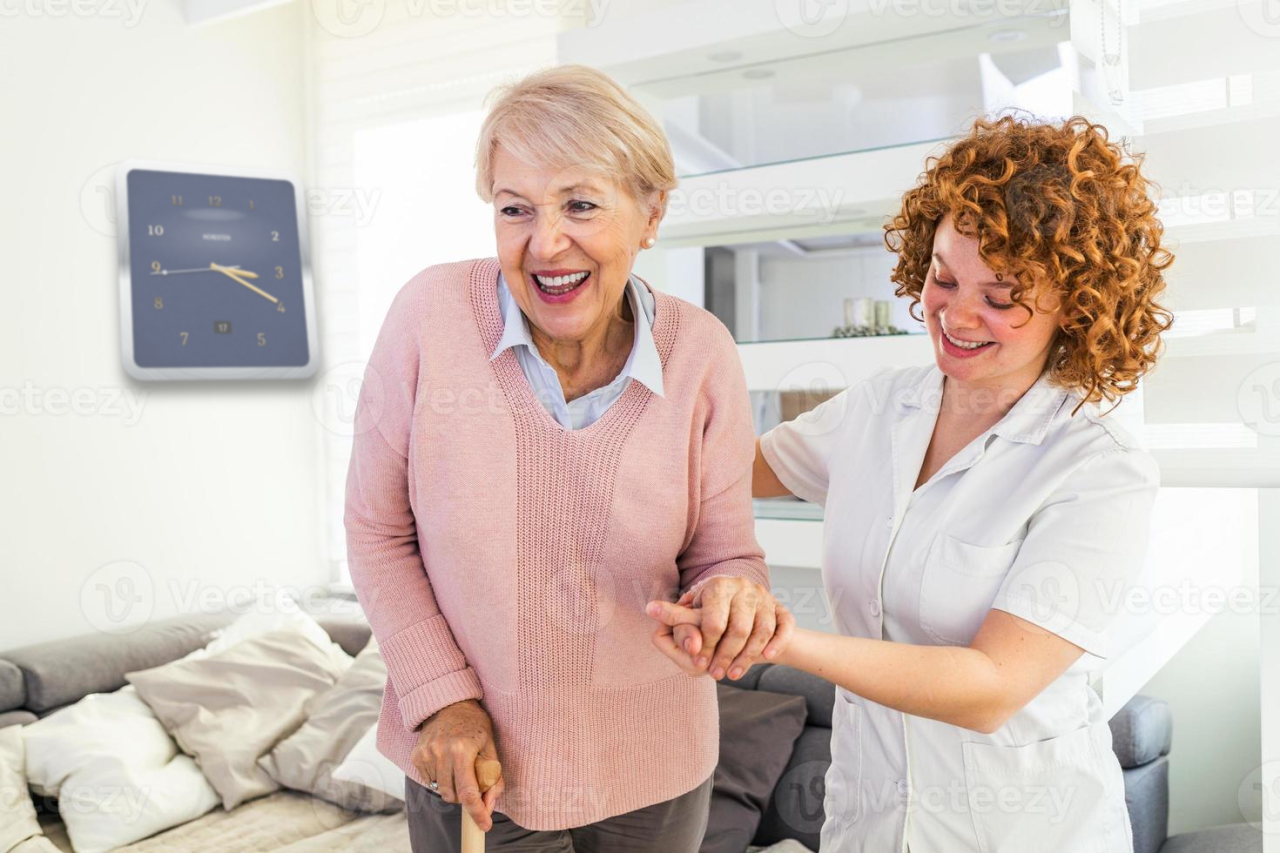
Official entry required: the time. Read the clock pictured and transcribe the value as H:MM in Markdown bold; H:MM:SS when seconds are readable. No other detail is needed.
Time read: **3:19:44**
